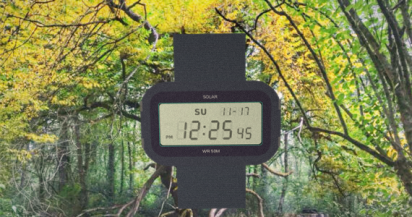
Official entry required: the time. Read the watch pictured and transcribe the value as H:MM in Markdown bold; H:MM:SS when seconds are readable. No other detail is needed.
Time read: **12:25:45**
